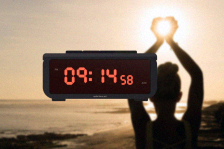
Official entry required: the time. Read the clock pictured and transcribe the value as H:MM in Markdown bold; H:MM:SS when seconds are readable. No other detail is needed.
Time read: **9:14:58**
